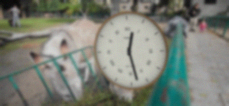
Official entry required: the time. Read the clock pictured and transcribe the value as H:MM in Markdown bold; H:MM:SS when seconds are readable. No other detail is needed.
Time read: **12:28**
